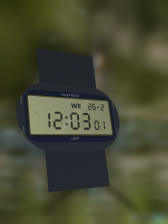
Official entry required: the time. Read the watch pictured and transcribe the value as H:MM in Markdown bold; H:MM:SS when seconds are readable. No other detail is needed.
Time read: **12:03:01**
